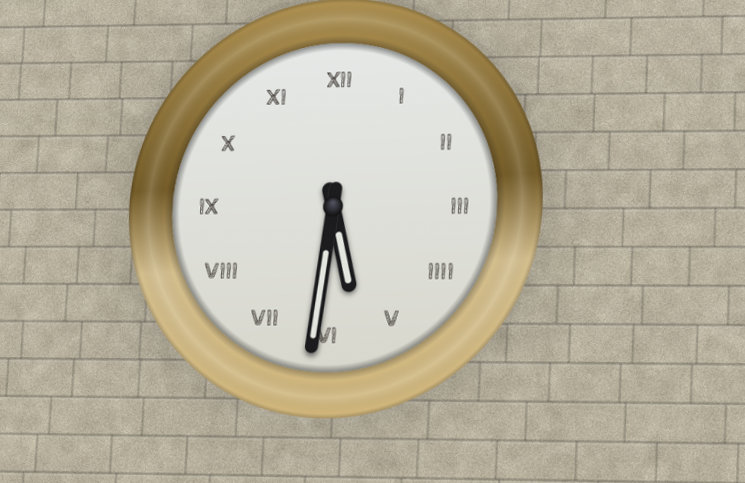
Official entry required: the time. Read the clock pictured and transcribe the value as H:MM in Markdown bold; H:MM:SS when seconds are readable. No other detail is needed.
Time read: **5:31**
